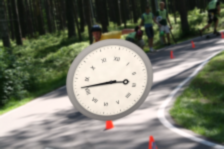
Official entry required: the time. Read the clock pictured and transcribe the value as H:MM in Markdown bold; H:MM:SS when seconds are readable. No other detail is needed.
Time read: **2:42**
